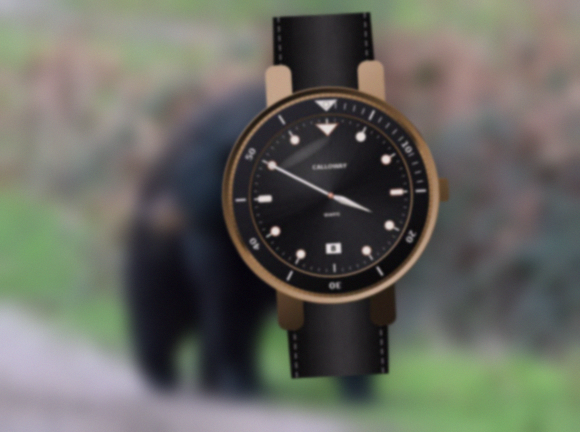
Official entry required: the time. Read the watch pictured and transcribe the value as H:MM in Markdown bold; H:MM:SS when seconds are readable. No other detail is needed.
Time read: **3:50**
